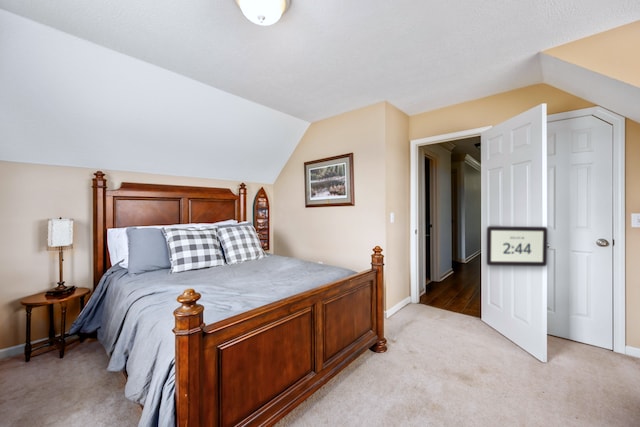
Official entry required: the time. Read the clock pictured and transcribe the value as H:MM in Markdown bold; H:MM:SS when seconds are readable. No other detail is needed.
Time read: **2:44**
